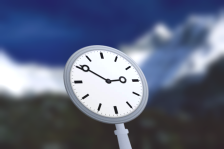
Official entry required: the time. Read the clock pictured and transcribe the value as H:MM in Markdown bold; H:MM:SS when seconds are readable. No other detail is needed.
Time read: **2:51**
